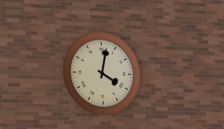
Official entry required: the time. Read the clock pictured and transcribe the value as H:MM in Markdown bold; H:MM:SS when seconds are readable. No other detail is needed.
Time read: **4:02**
